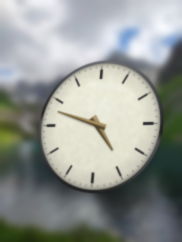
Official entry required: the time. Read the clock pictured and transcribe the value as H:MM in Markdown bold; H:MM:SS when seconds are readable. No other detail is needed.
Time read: **4:48**
